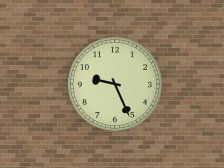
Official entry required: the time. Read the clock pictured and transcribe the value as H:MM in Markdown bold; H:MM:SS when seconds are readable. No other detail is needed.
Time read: **9:26**
